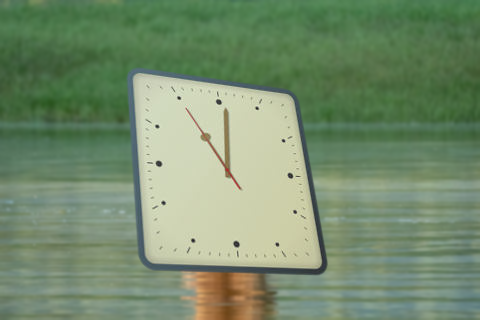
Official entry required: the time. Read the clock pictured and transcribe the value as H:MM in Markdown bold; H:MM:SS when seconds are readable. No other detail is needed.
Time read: **11:00:55**
